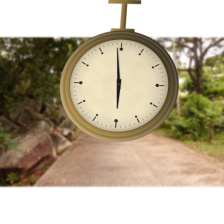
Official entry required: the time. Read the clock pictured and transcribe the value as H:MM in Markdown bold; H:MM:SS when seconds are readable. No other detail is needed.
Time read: **5:59**
